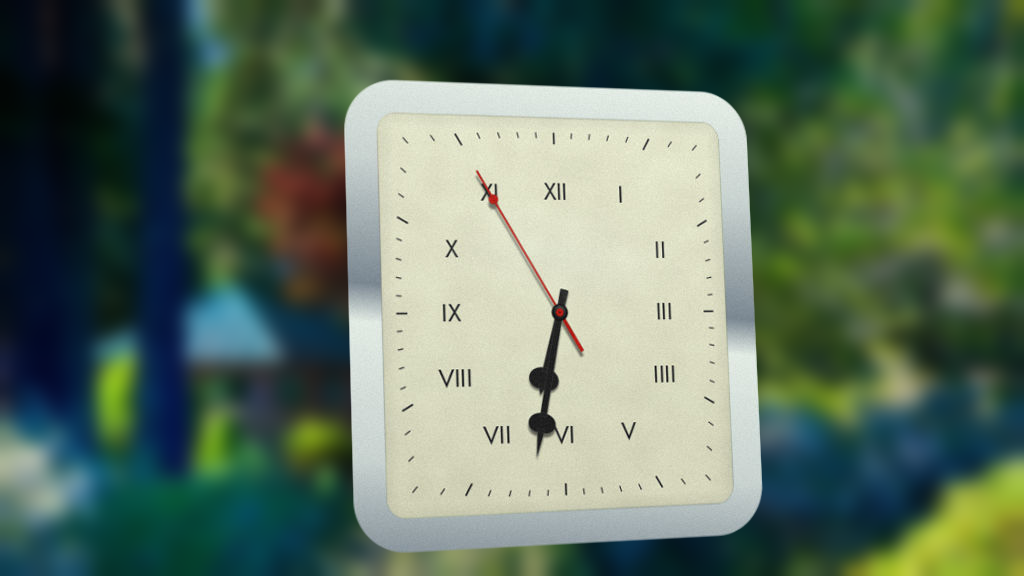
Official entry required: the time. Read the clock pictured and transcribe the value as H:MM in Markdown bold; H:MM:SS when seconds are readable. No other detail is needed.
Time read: **6:31:55**
